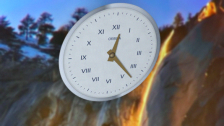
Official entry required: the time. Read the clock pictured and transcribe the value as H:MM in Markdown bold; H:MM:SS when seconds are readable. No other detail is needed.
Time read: **12:23**
